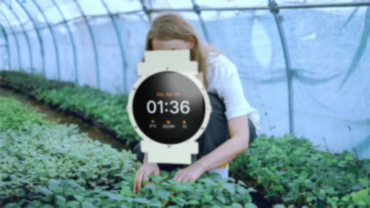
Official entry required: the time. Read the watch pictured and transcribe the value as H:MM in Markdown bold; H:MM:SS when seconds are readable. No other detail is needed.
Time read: **1:36**
